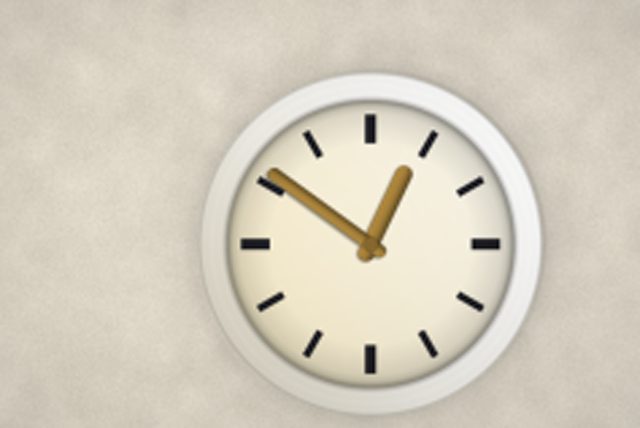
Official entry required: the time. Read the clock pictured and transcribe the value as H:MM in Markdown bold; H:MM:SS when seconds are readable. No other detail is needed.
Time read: **12:51**
